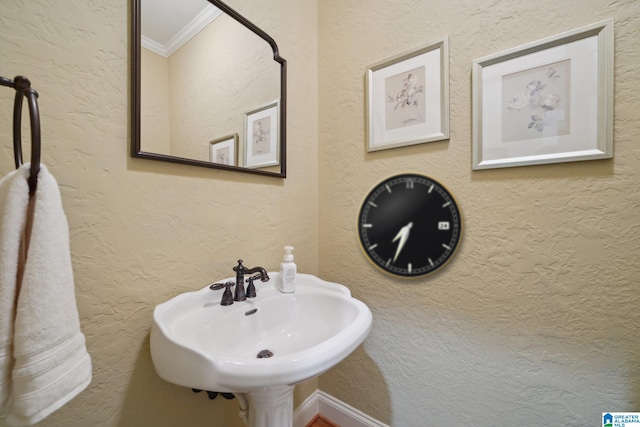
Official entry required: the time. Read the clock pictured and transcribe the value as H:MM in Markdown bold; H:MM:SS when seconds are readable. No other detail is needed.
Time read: **7:34**
